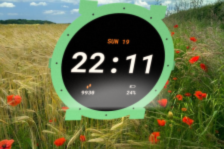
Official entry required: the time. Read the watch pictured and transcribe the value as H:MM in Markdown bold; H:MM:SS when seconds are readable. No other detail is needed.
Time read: **22:11**
